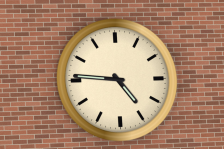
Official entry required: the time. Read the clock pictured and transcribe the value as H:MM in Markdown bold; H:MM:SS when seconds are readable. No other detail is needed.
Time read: **4:46**
